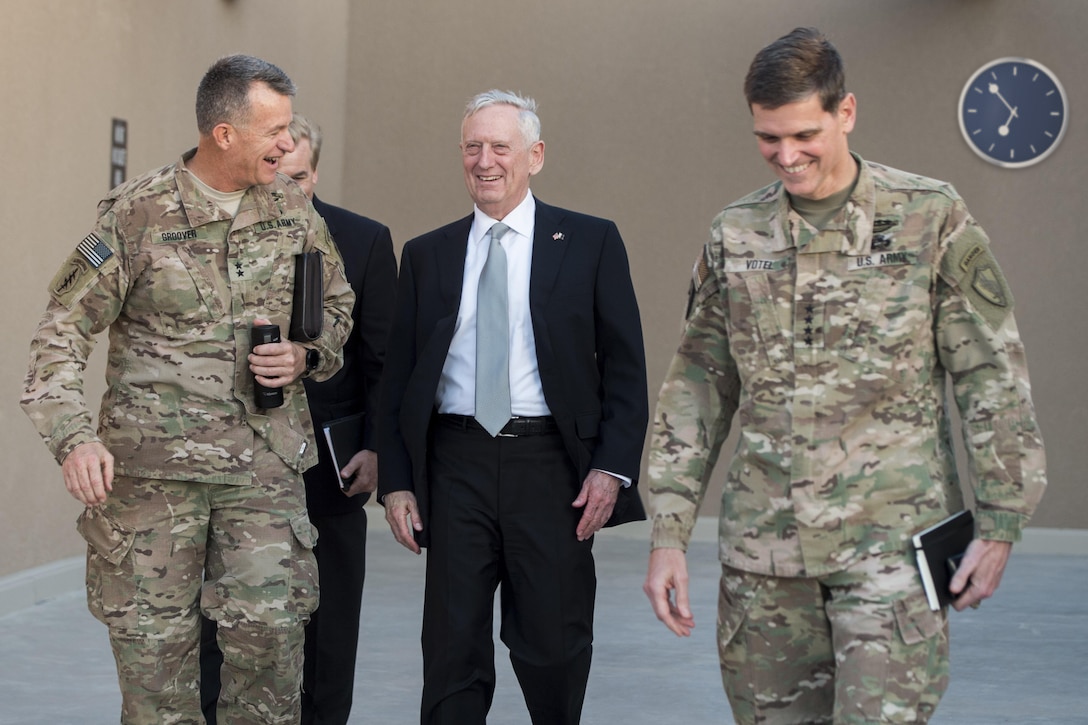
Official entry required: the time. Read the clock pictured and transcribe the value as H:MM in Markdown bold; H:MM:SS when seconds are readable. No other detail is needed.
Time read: **6:53**
